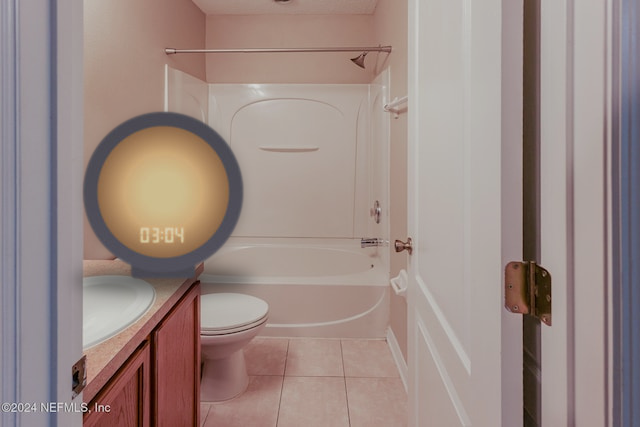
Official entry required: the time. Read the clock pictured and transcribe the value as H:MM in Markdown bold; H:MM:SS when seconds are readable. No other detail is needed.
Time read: **3:04**
